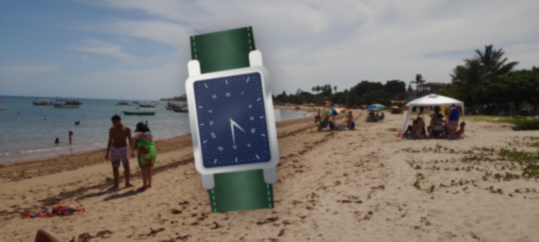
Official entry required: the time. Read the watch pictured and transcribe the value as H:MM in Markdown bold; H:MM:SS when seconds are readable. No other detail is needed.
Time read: **4:30**
